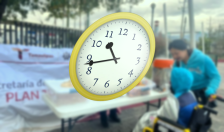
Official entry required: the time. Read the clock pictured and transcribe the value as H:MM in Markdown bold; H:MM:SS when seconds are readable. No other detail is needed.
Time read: **10:43**
